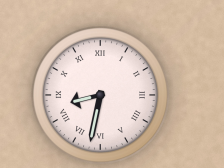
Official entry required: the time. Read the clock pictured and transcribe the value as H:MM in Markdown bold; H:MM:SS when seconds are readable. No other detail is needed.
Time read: **8:32**
